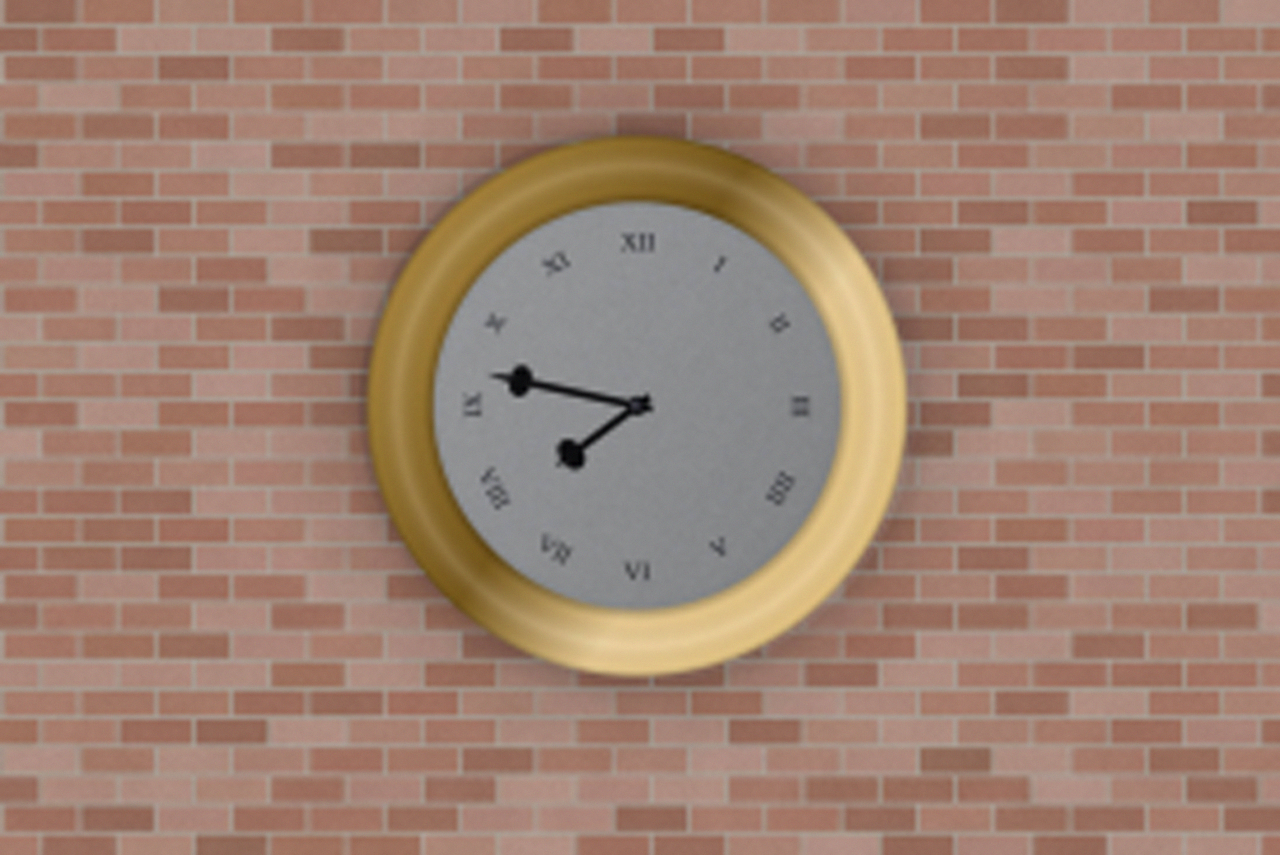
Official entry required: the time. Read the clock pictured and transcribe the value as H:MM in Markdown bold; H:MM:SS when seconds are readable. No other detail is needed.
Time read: **7:47**
